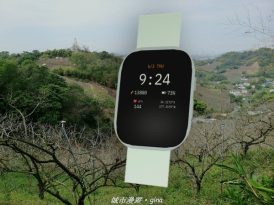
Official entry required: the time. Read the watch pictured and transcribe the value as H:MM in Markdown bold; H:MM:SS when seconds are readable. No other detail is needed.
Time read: **9:24**
